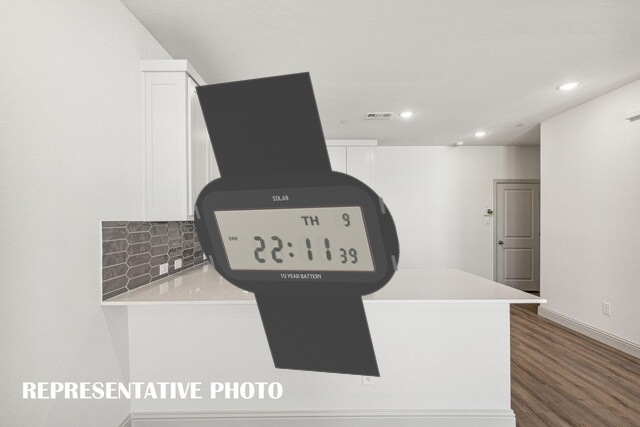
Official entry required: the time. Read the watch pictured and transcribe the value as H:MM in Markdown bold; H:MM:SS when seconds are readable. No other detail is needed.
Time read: **22:11:39**
